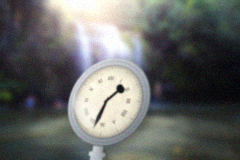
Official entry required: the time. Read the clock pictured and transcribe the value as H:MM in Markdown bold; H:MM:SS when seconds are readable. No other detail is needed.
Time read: **1:33**
